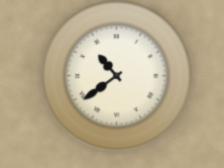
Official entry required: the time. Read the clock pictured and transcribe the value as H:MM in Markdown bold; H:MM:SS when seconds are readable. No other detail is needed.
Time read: **10:39**
